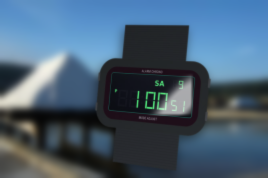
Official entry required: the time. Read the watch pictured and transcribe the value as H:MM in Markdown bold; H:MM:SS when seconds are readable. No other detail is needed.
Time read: **1:00:51**
